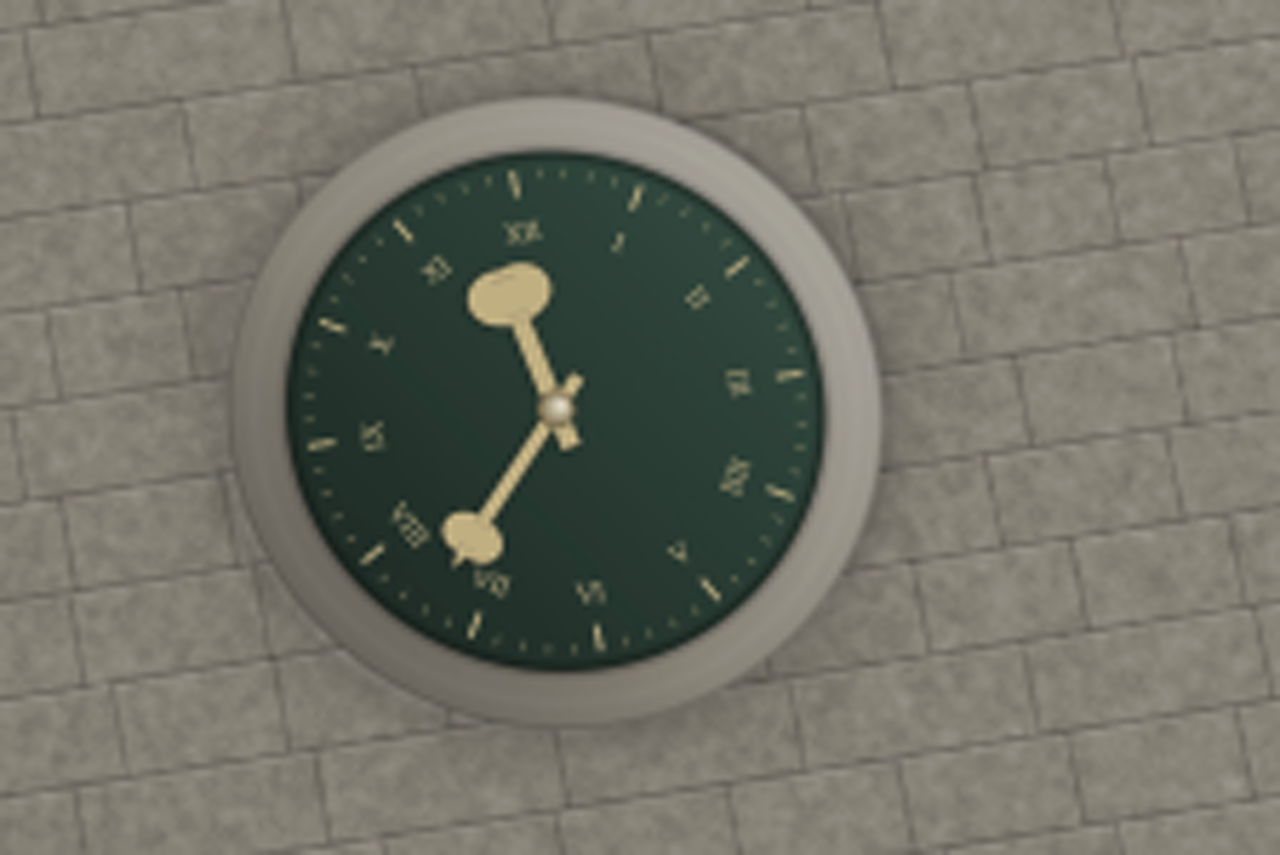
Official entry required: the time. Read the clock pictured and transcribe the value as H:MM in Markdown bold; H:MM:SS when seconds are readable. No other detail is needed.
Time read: **11:37**
